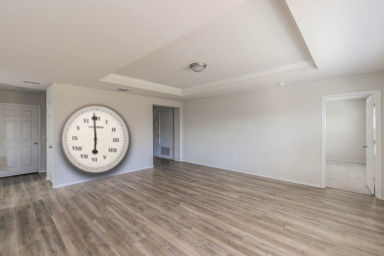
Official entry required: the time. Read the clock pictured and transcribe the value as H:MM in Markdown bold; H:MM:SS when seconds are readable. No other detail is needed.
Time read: **5:59**
